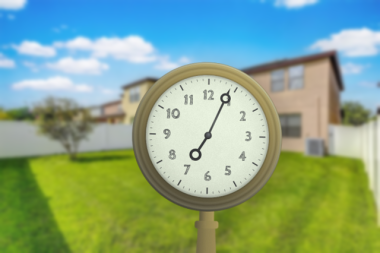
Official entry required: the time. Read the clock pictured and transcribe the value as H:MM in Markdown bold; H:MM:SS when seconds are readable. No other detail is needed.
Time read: **7:04**
